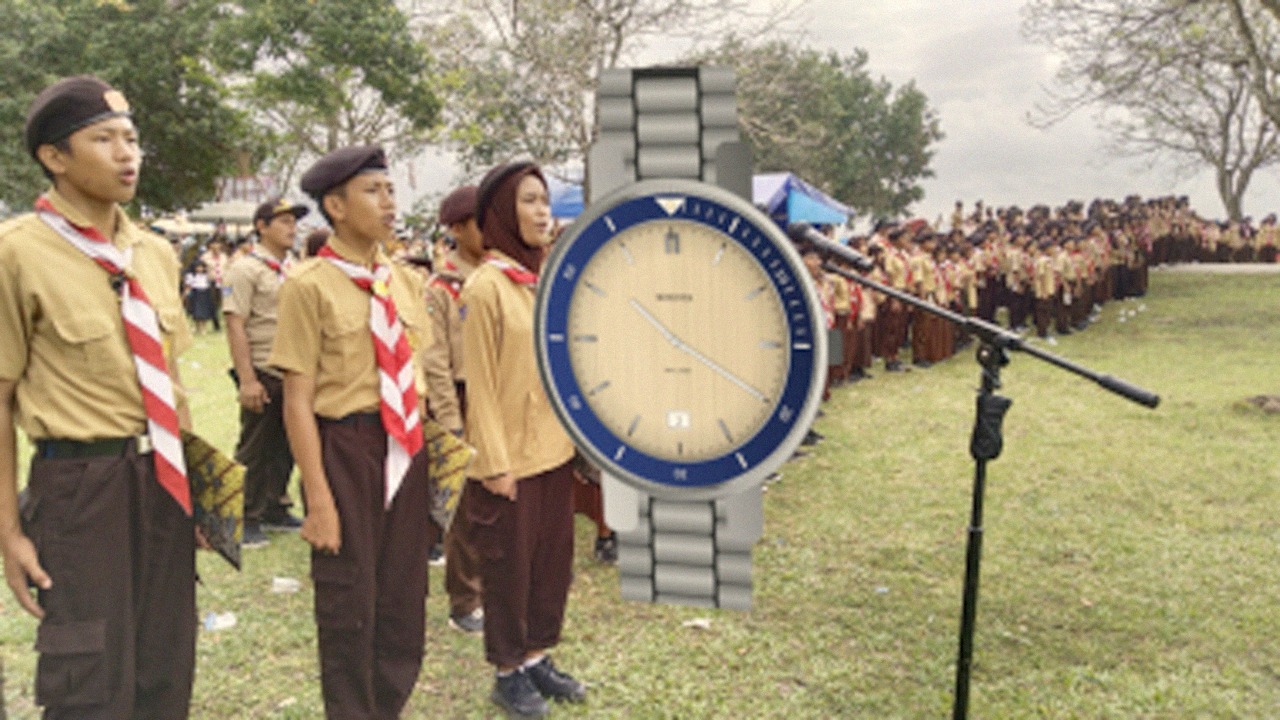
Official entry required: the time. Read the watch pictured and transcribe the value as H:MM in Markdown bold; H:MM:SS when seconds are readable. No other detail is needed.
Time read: **10:20**
